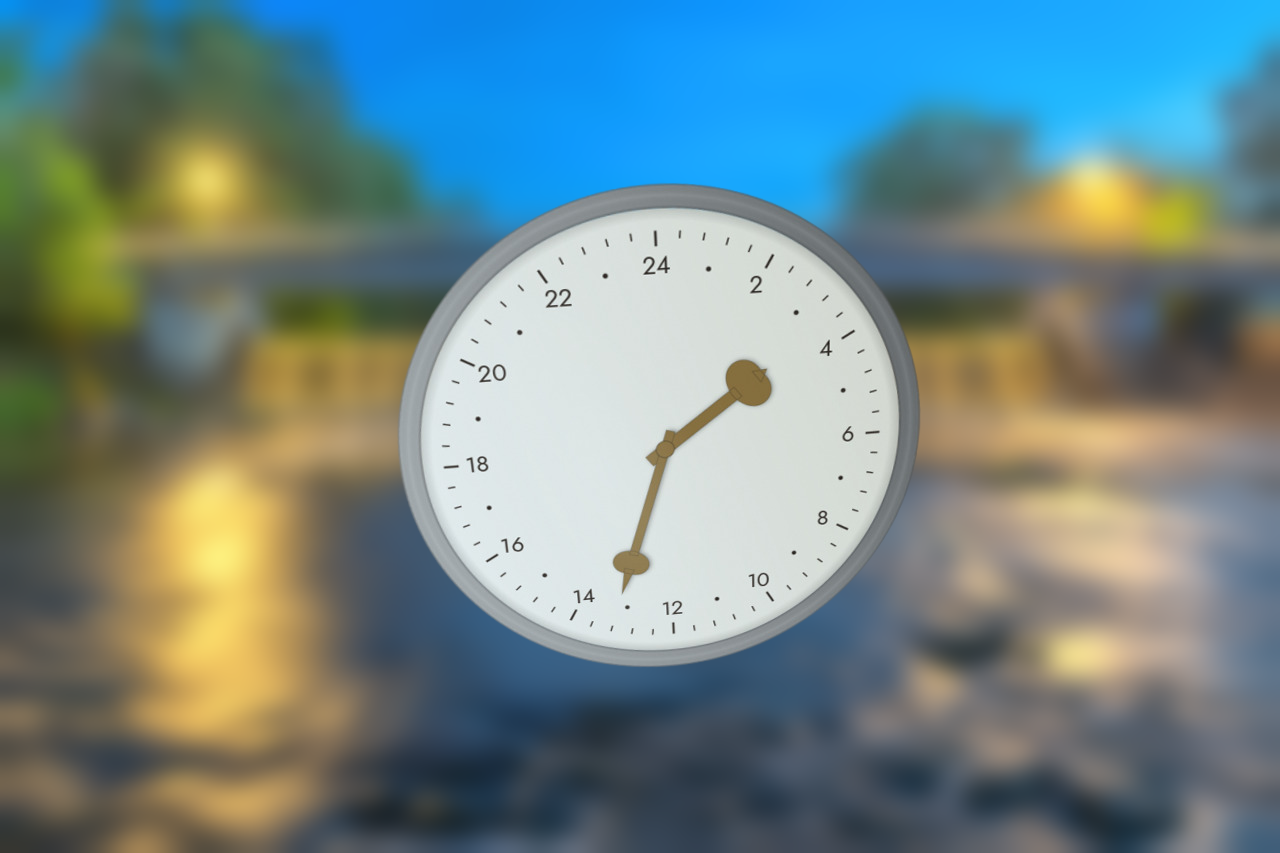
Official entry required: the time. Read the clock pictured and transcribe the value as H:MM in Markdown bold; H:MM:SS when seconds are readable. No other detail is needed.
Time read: **3:33**
